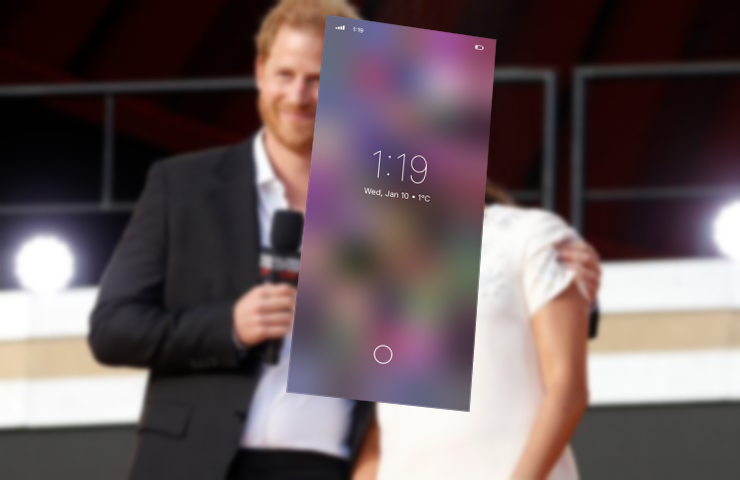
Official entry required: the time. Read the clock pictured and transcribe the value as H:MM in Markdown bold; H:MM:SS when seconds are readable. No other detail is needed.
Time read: **1:19**
